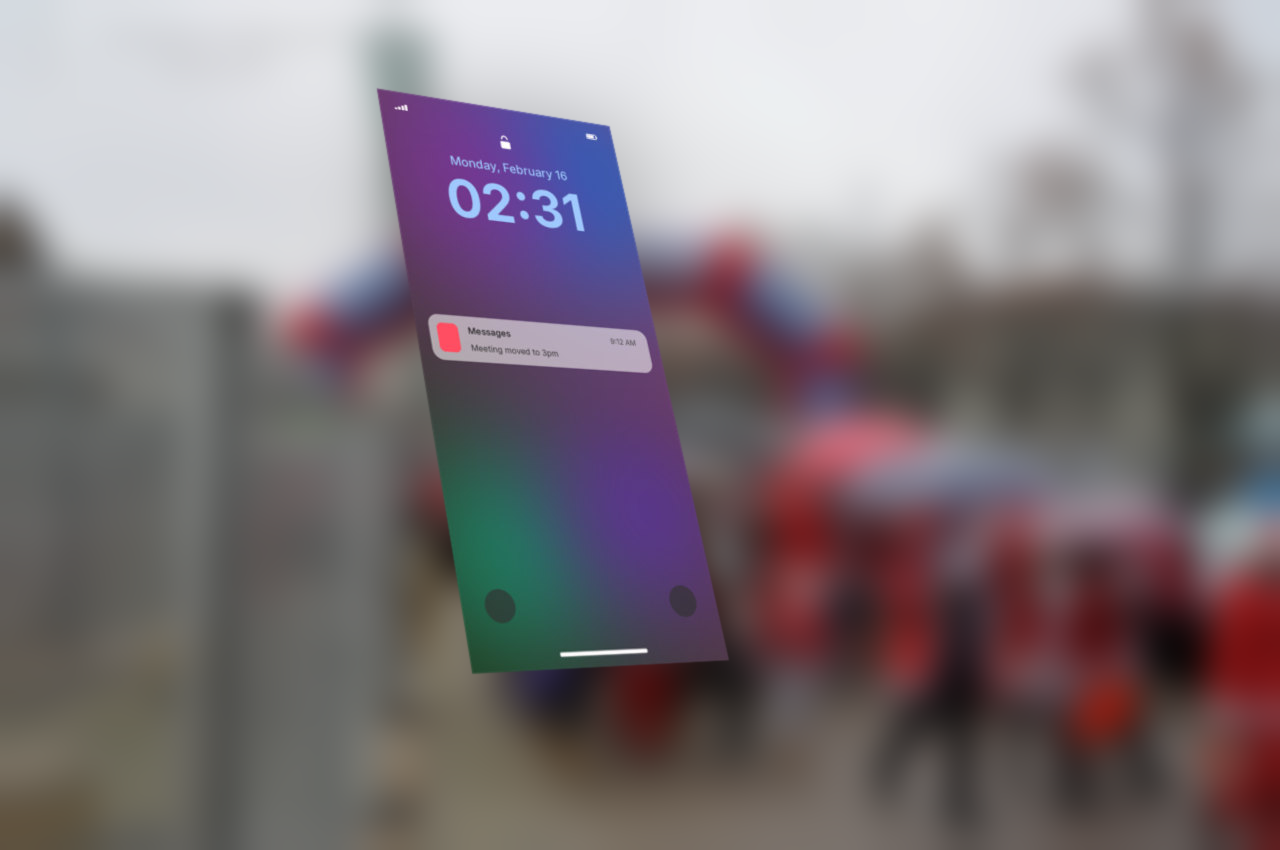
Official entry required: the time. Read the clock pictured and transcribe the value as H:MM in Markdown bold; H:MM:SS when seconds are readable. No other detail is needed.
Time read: **2:31**
